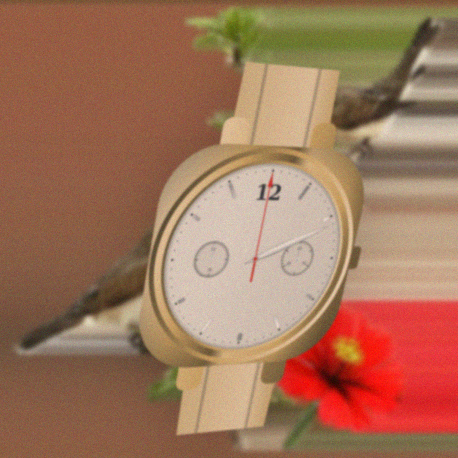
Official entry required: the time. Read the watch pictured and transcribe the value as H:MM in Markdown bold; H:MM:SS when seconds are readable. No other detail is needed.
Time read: **2:11**
